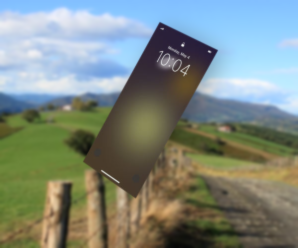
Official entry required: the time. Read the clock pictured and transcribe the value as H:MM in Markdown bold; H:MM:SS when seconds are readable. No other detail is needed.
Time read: **10:04**
